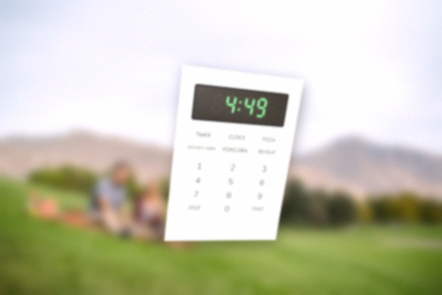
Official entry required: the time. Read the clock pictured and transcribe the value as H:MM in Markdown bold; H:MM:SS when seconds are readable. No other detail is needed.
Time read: **4:49**
